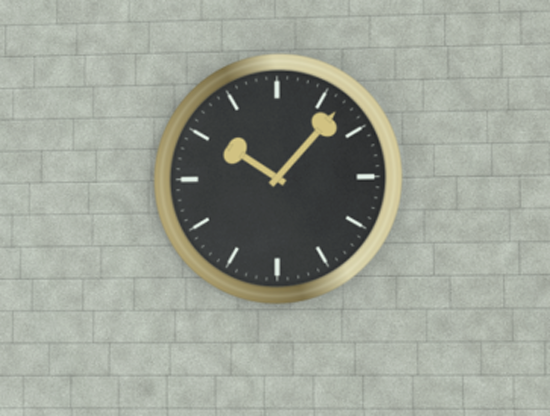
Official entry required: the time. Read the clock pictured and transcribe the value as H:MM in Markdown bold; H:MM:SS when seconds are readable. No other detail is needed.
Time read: **10:07**
